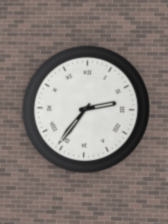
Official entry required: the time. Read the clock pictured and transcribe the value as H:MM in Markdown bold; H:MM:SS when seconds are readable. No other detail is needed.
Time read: **2:36**
